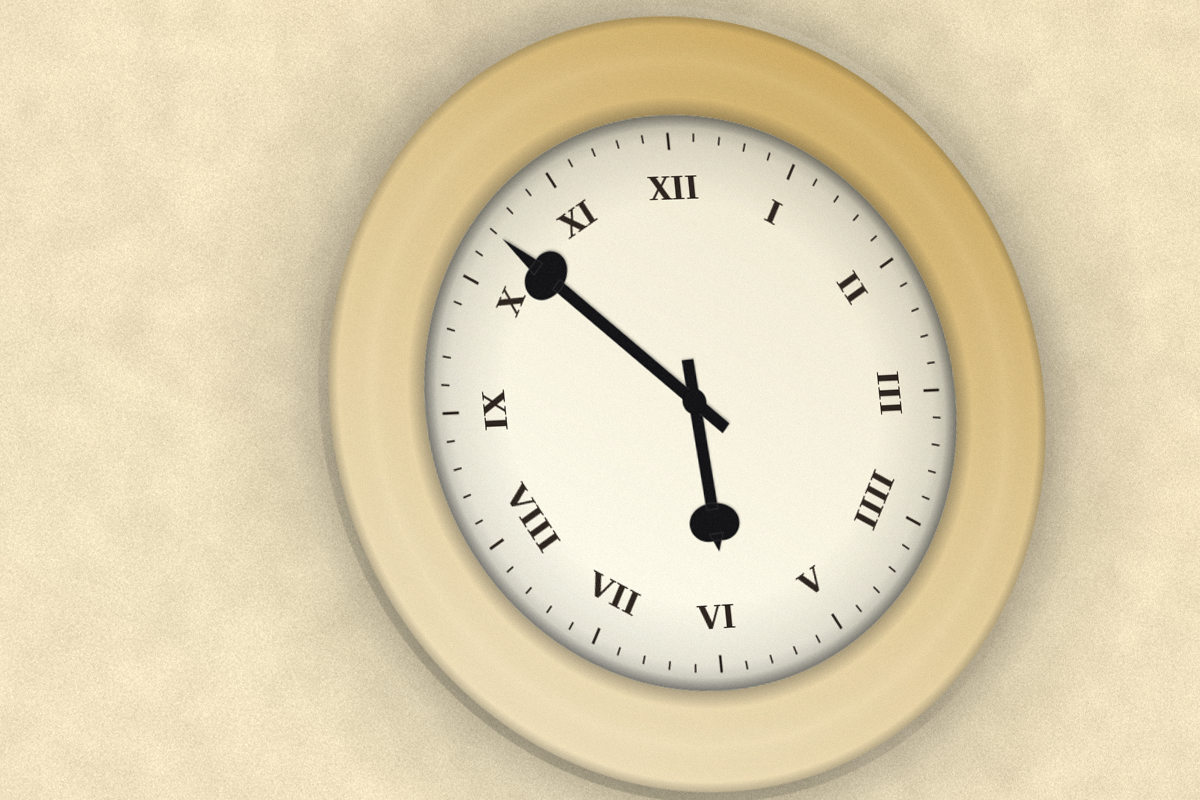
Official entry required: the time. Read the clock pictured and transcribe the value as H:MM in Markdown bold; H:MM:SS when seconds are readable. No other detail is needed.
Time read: **5:52**
